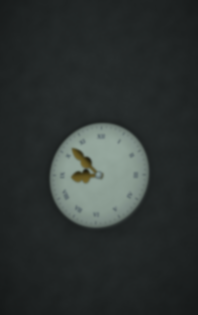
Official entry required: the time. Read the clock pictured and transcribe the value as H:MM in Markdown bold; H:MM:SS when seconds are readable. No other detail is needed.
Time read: **8:52**
